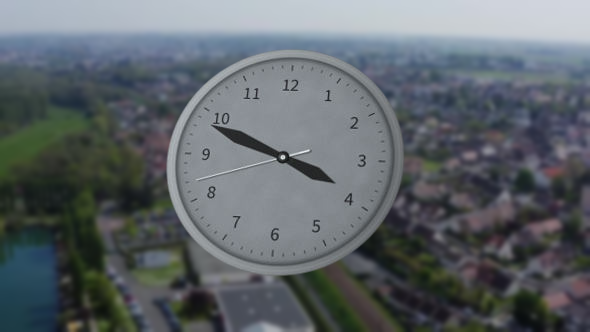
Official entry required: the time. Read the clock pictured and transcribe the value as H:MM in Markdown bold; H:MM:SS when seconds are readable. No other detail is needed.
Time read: **3:48:42**
